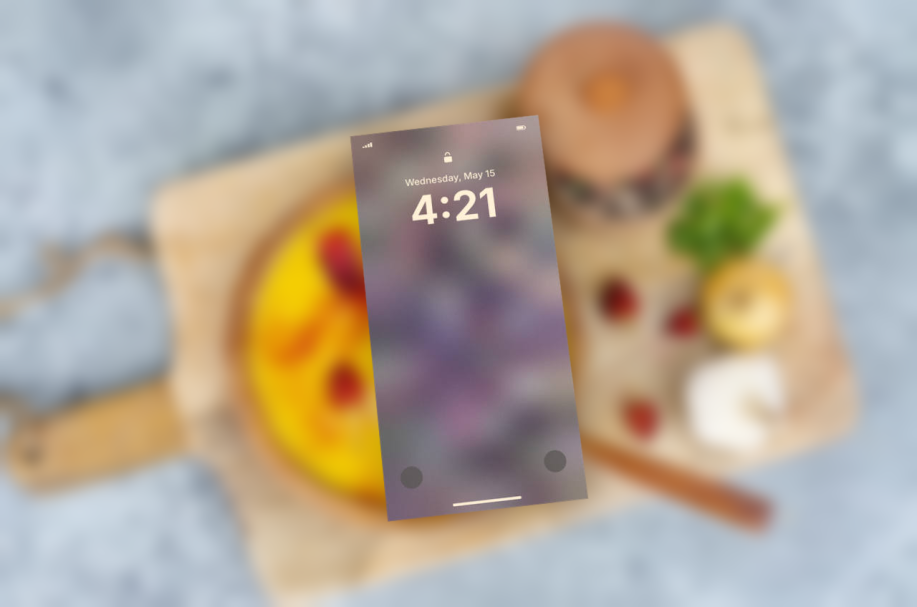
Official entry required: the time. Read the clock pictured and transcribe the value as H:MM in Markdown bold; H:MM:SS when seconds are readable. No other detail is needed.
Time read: **4:21**
